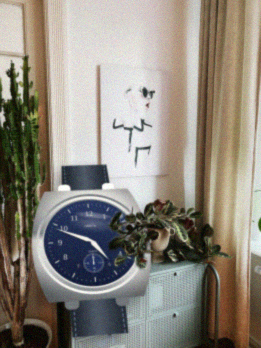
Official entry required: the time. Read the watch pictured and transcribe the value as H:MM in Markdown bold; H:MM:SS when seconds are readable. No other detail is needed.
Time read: **4:49**
